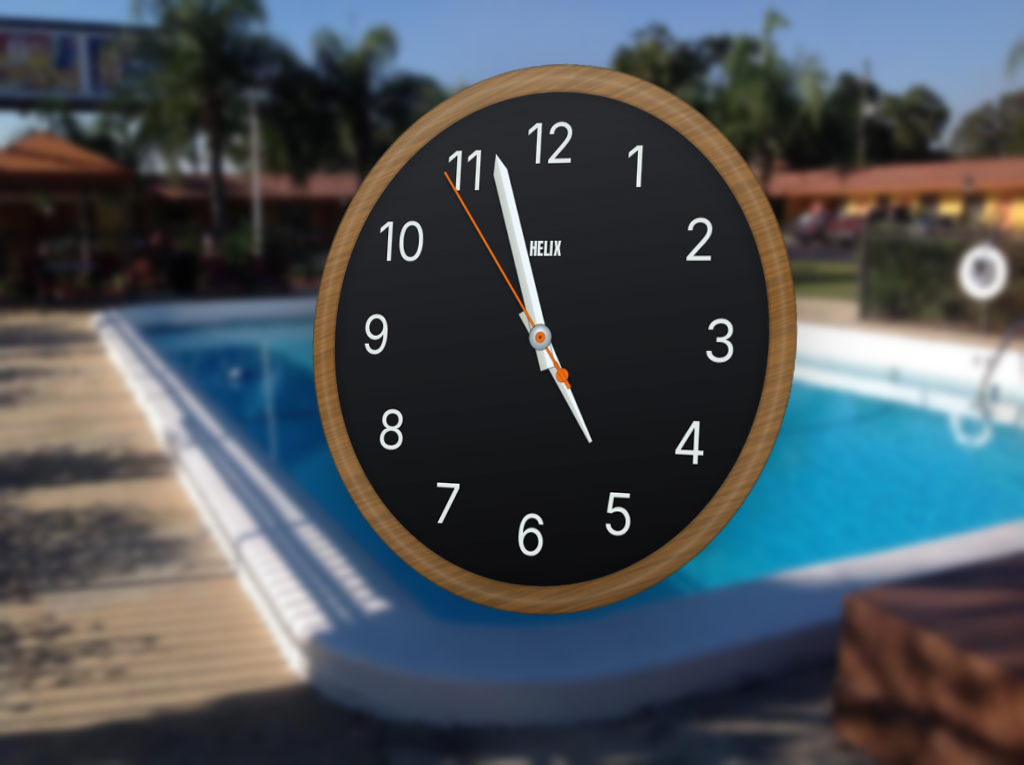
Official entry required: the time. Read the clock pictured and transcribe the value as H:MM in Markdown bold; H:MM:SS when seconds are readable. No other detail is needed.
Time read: **4:56:54**
